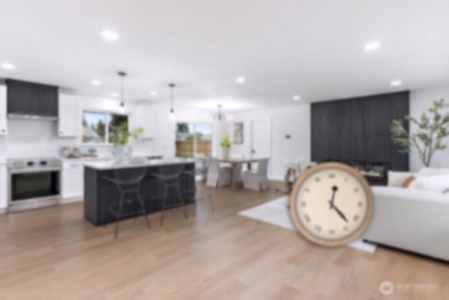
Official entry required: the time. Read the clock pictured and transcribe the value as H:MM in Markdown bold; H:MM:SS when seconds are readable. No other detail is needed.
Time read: **12:23**
